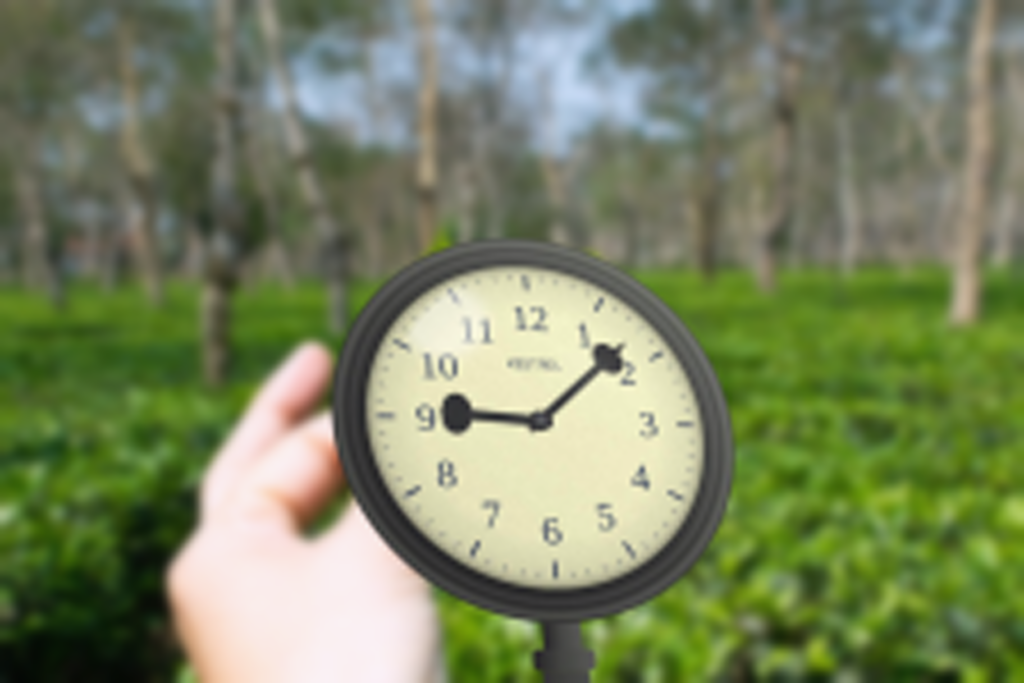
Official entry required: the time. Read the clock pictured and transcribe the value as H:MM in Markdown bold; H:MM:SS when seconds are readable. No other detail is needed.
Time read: **9:08**
